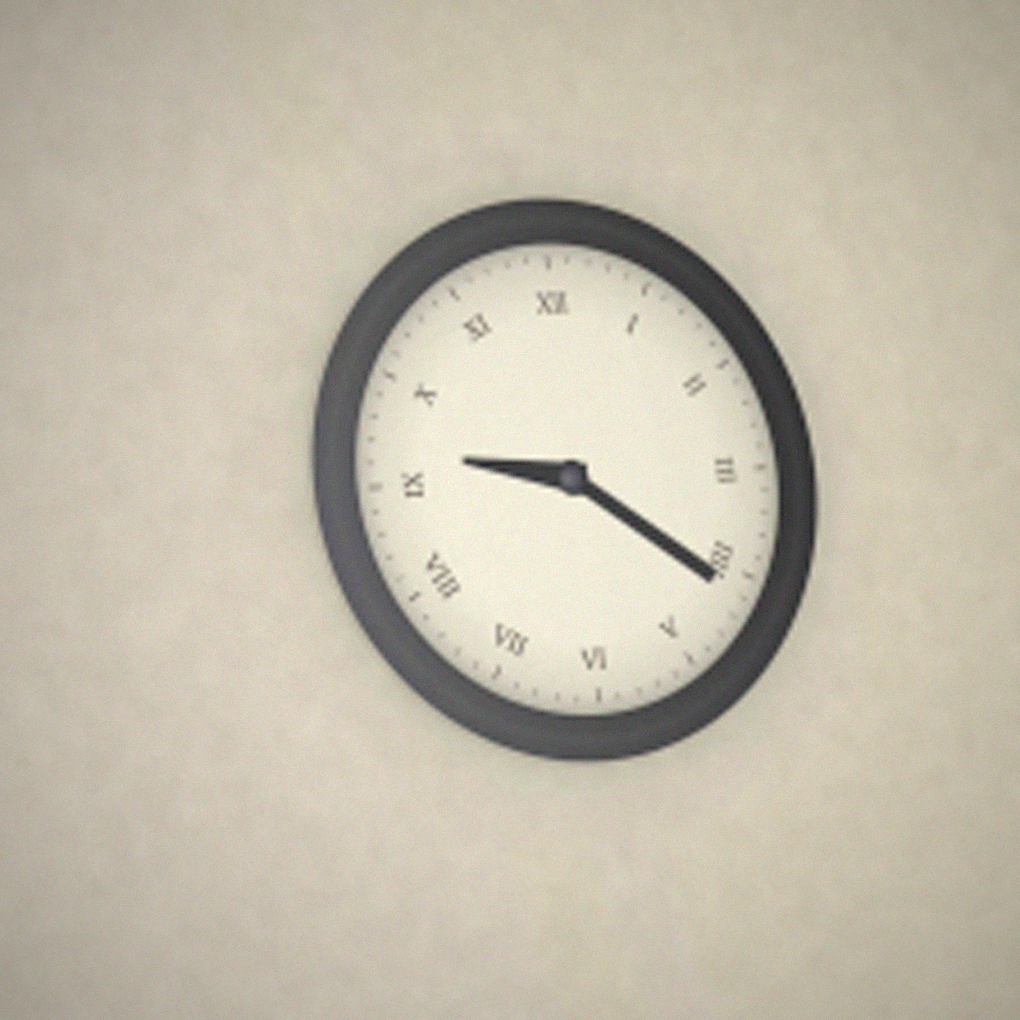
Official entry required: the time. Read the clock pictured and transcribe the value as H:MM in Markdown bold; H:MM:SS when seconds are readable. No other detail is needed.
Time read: **9:21**
